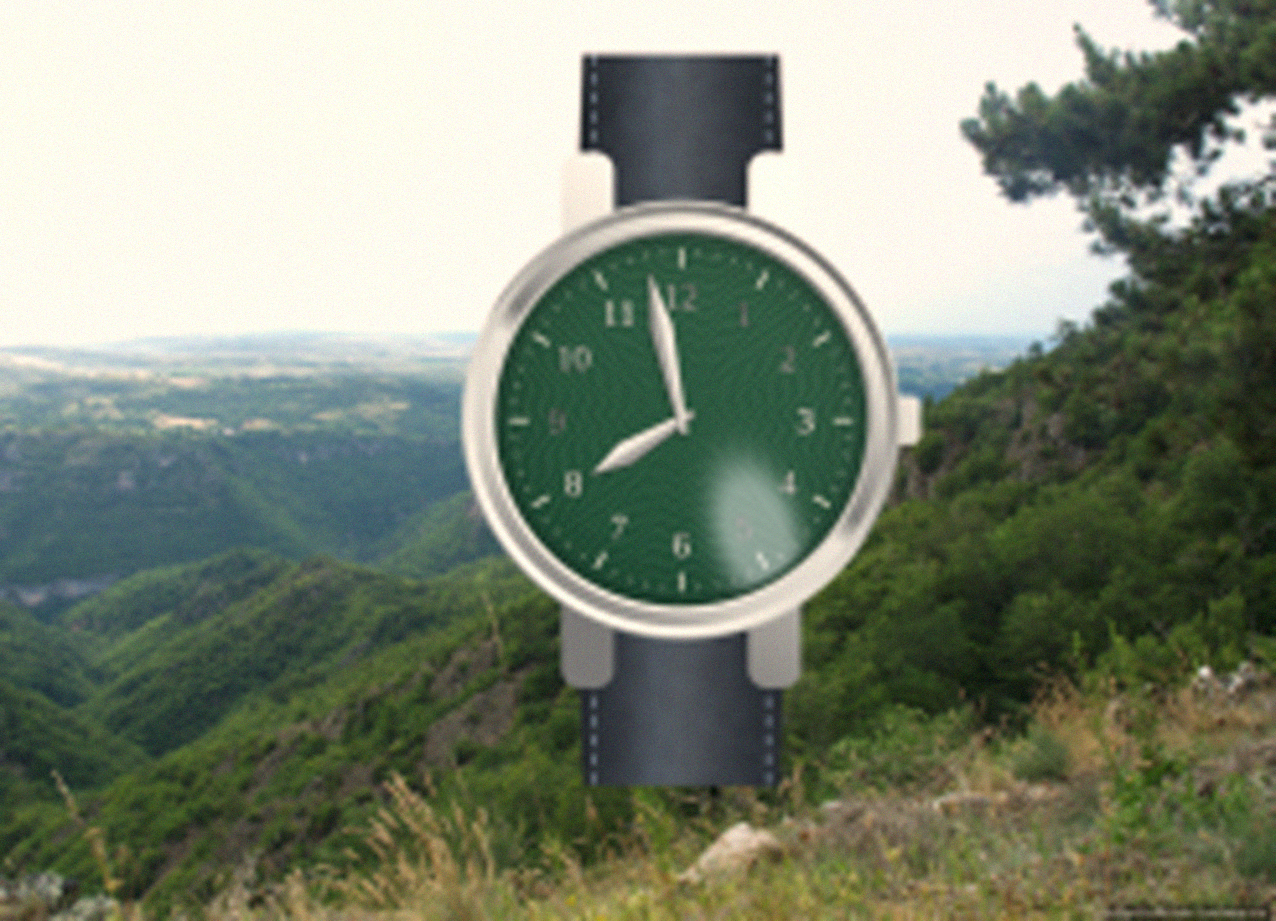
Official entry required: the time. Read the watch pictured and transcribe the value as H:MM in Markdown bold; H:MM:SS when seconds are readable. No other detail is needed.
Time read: **7:58**
